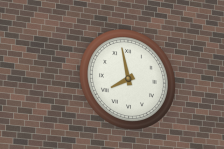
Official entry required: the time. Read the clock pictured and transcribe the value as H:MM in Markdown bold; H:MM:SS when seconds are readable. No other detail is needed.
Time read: **7:58**
